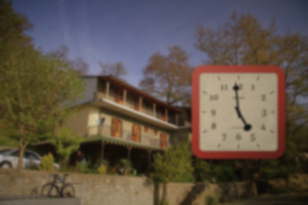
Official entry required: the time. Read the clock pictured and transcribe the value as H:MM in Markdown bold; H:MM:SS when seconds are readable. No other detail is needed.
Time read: **4:59**
